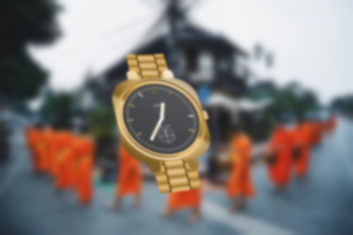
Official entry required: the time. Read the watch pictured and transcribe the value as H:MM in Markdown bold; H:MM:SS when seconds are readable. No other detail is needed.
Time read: **12:36**
